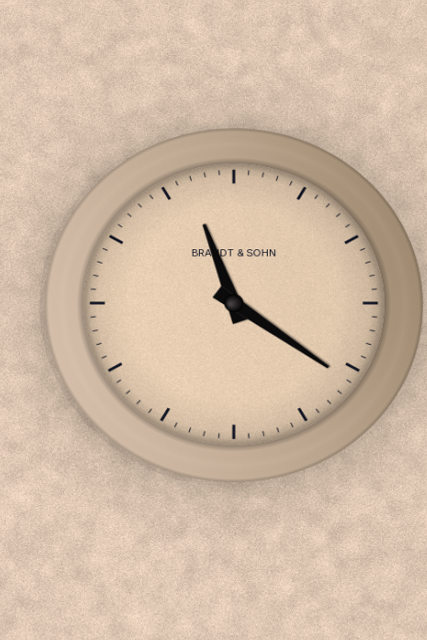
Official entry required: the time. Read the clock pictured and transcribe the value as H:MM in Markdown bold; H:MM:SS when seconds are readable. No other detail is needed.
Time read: **11:21**
